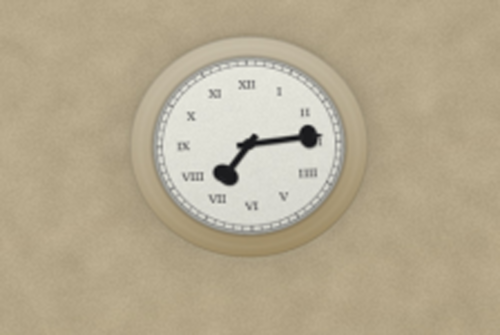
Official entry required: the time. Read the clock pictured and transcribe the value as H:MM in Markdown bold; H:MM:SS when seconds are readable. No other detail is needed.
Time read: **7:14**
